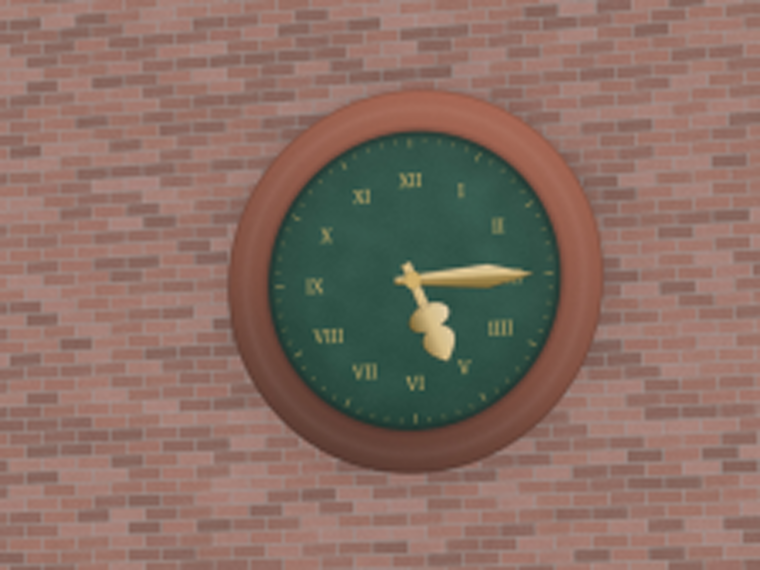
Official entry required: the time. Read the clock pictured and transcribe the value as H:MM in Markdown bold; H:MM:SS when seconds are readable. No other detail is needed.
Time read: **5:15**
